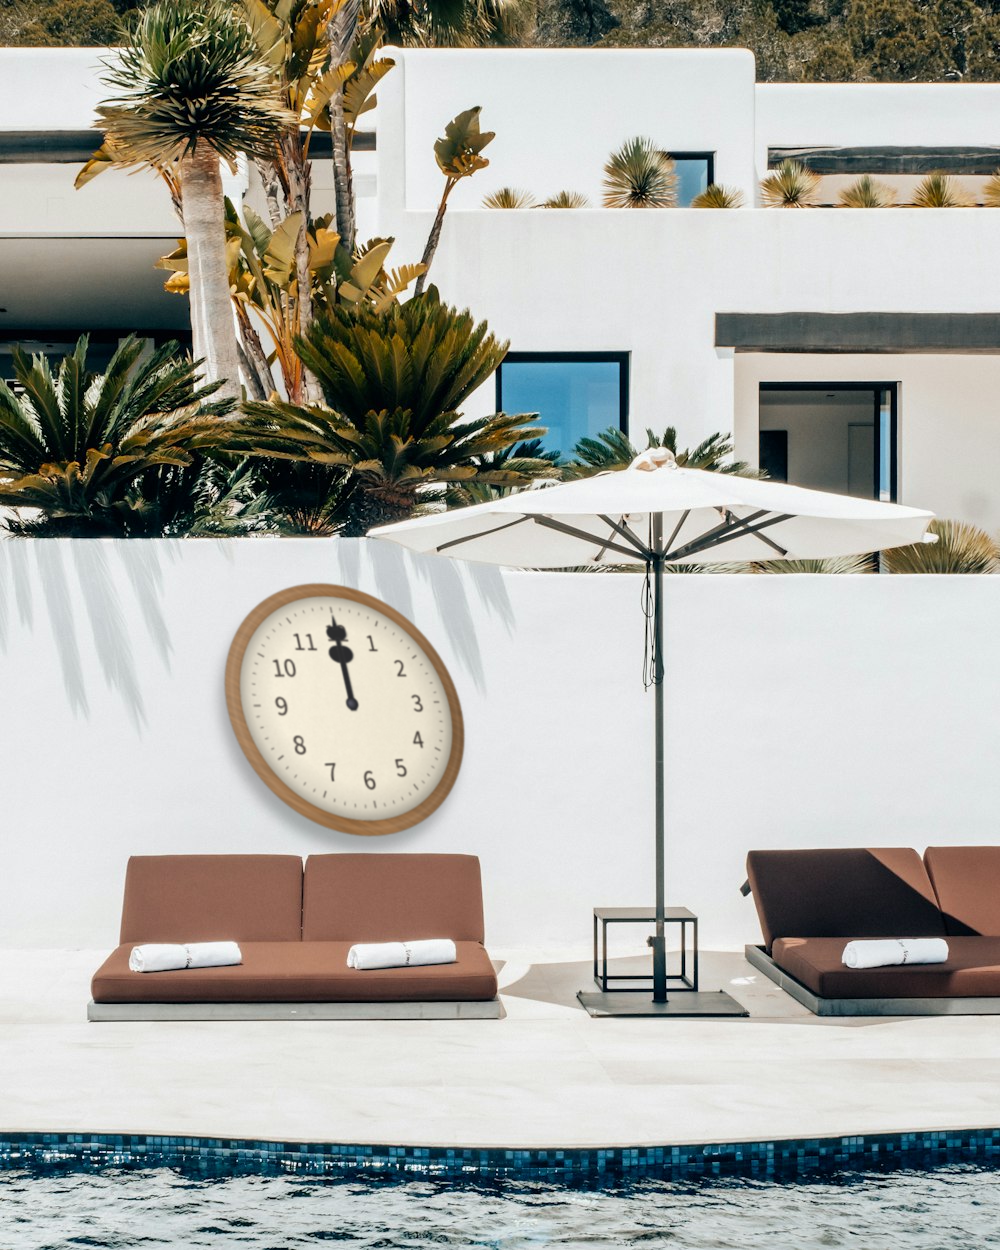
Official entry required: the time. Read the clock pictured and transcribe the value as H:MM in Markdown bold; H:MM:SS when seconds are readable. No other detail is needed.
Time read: **12:00**
